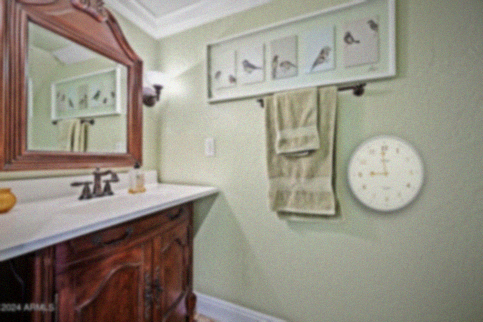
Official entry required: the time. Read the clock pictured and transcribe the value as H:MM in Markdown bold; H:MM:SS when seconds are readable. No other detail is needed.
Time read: **8:59**
